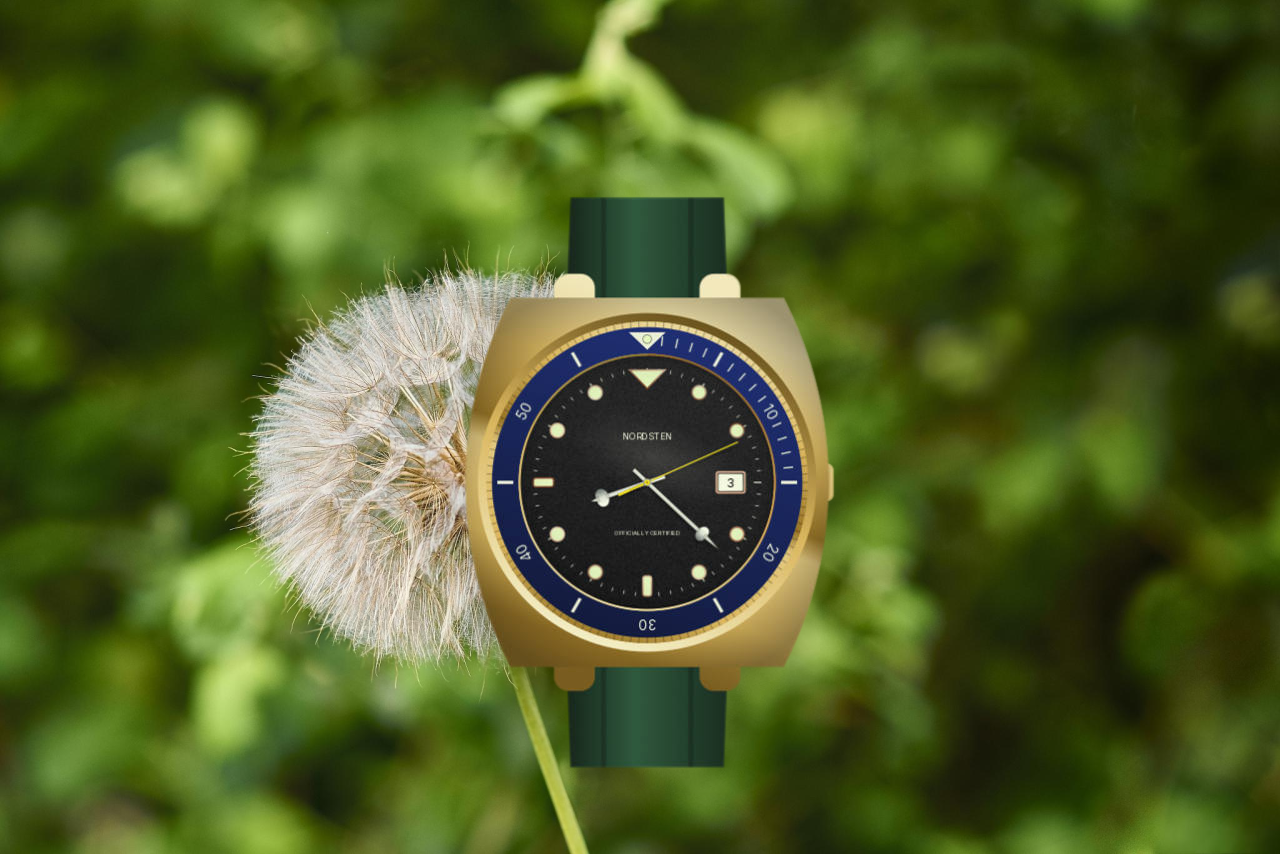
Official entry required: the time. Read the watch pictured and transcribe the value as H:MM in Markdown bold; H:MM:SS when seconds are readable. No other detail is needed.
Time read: **8:22:11**
